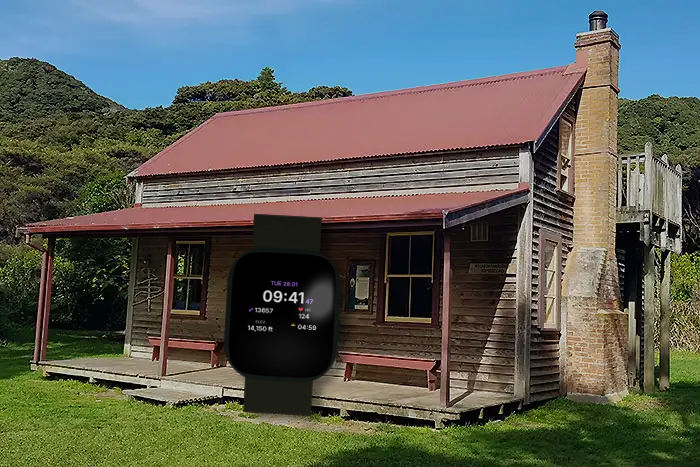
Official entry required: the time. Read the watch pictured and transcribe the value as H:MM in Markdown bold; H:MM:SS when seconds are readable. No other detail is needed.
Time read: **9:41**
